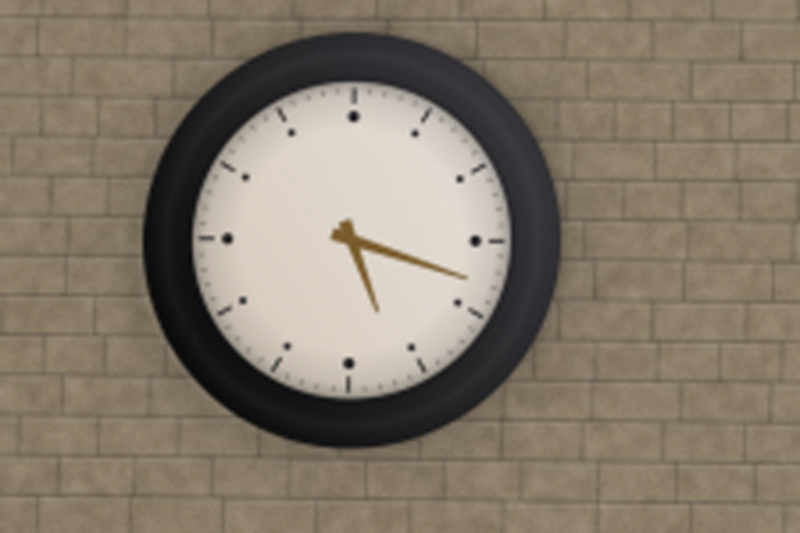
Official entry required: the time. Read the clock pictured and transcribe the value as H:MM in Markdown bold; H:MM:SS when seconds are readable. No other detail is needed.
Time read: **5:18**
